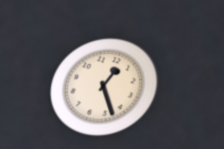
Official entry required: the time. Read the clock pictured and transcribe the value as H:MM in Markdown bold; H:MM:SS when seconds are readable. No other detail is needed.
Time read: **12:23**
